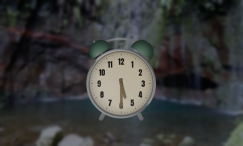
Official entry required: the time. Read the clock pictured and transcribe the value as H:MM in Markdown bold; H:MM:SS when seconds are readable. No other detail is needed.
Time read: **5:30**
